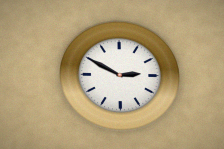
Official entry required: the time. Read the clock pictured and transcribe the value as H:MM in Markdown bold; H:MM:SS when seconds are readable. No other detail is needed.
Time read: **2:50**
